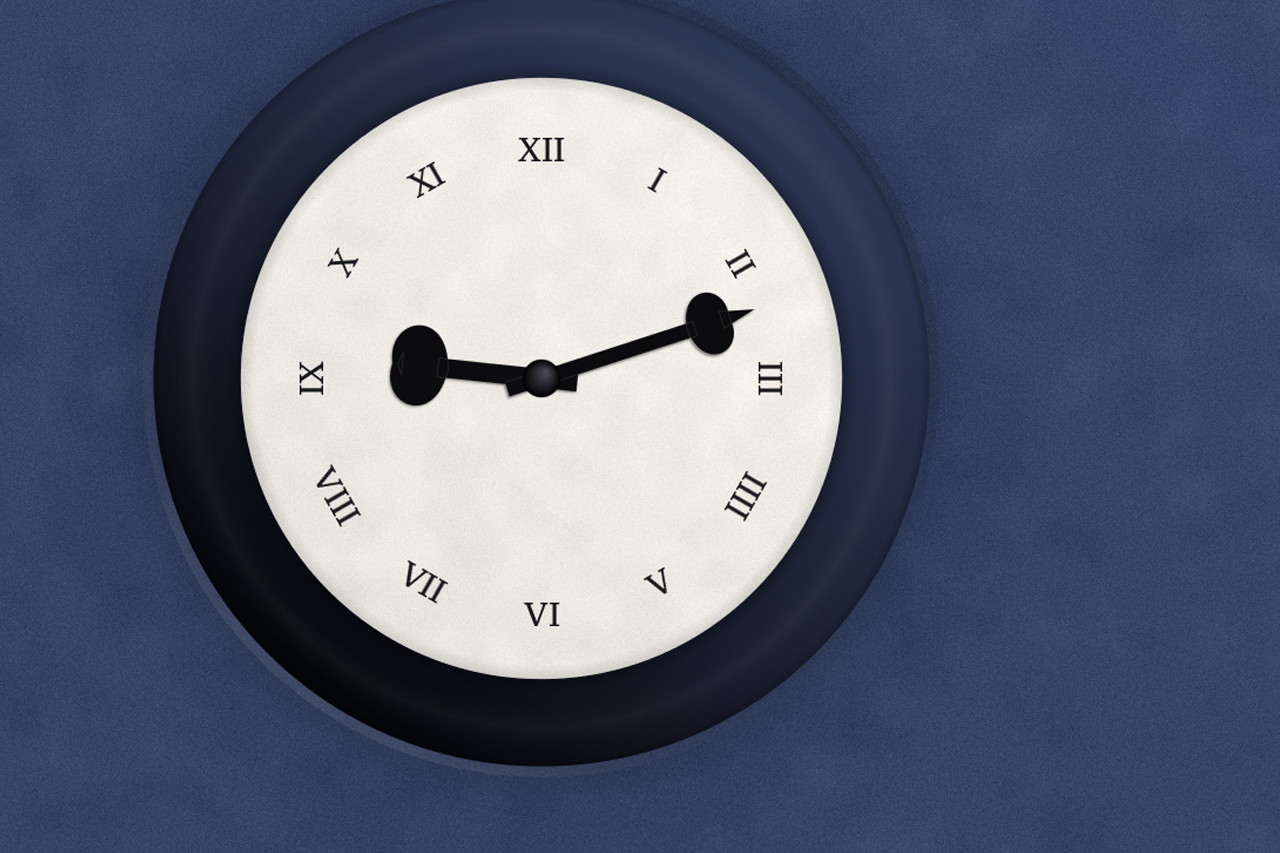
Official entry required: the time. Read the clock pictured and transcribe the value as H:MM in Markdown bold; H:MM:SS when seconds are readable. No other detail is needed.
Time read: **9:12**
